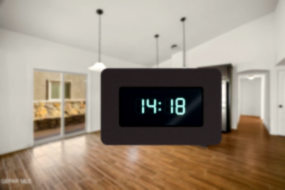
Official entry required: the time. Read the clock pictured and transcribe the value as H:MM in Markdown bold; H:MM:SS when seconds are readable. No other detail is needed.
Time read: **14:18**
